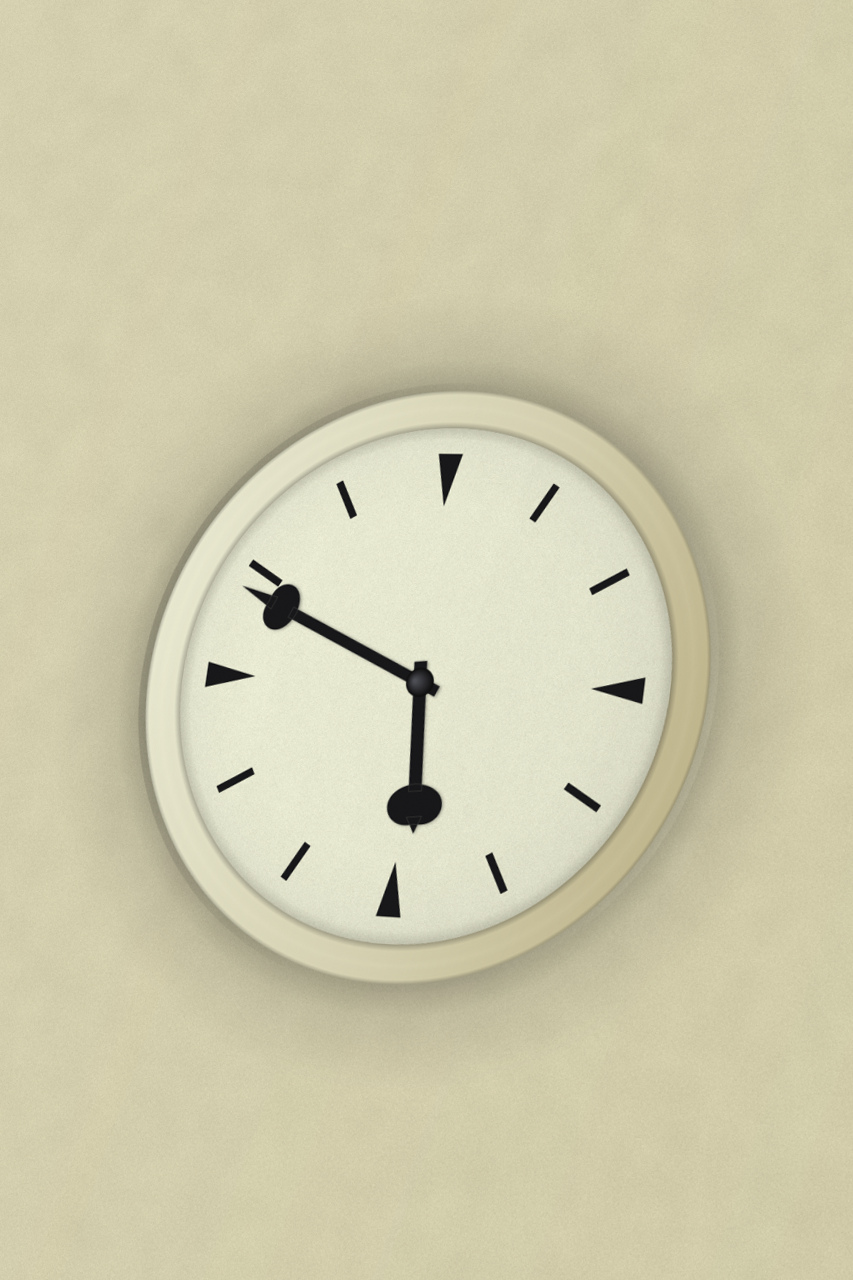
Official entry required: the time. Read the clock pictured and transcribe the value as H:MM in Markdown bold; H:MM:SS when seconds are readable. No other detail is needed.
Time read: **5:49**
